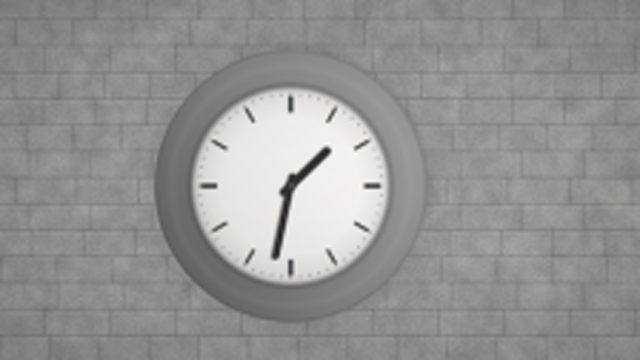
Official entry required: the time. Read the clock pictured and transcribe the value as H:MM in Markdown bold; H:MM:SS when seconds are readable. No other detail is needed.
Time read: **1:32**
